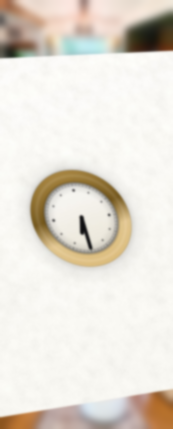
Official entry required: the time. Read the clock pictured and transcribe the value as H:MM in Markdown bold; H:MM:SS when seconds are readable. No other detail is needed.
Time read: **6:30**
